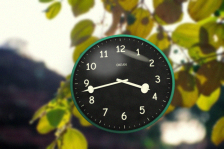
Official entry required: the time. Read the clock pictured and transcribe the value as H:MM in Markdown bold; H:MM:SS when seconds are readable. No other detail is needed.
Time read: **3:43**
